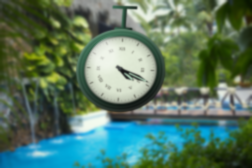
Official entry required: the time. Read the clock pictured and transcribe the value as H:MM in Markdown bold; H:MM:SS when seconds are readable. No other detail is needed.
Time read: **4:19**
